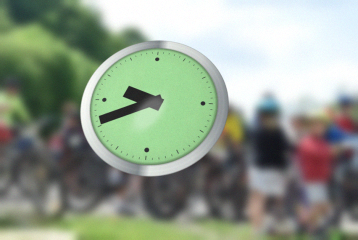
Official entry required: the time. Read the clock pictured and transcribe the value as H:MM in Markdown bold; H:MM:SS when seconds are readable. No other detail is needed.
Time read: **9:41**
